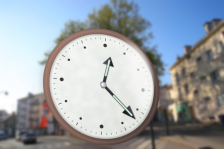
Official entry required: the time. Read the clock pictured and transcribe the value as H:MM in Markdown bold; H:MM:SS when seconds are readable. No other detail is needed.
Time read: **12:22**
